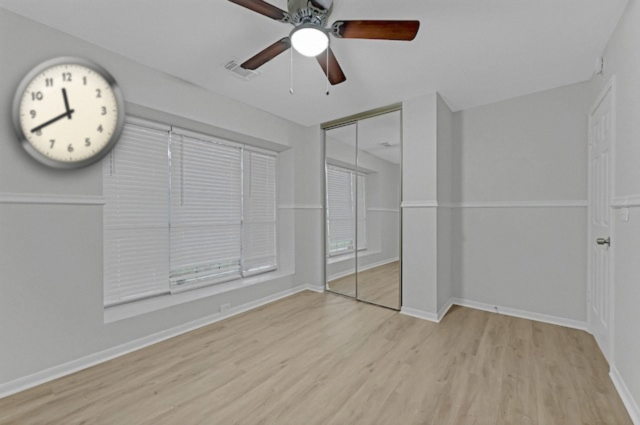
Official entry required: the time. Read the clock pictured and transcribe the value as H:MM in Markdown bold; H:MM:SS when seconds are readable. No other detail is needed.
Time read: **11:41**
